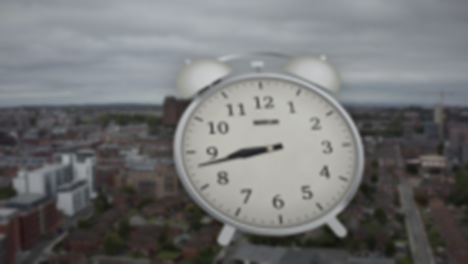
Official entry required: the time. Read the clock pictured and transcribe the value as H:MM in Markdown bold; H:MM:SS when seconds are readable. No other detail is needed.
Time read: **8:43**
